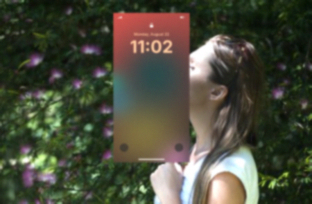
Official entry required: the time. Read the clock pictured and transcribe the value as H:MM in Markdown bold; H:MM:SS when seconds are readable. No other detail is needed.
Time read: **11:02**
